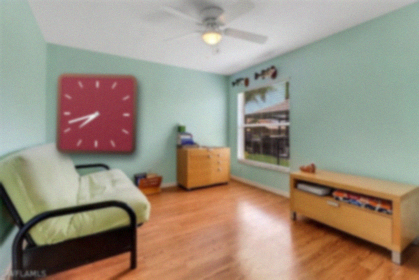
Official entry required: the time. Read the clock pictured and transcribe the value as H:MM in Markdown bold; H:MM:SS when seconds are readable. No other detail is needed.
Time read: **7:42**
